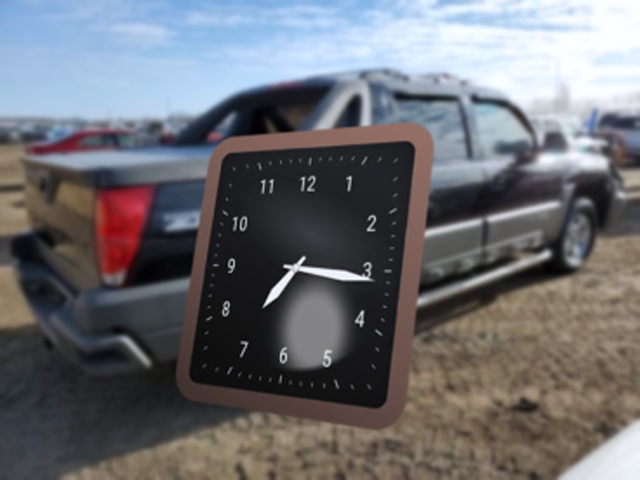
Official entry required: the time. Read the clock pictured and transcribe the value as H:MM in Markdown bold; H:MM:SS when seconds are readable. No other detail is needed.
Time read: **7:16**
